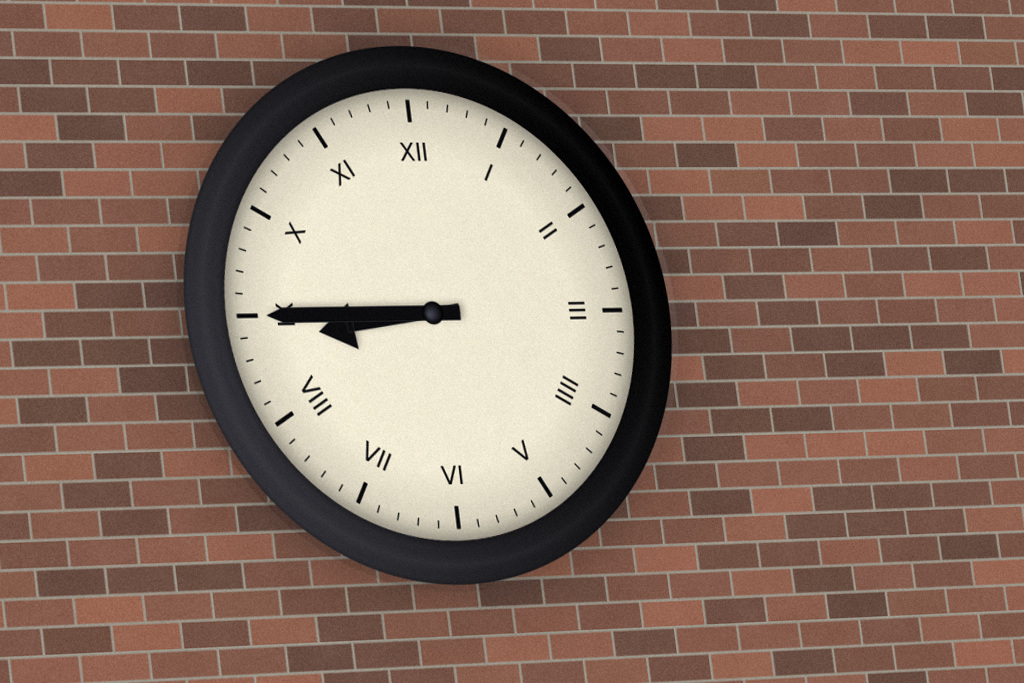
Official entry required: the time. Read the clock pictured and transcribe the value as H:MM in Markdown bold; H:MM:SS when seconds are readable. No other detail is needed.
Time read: **8:45**
